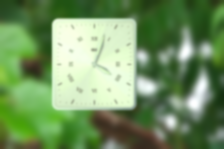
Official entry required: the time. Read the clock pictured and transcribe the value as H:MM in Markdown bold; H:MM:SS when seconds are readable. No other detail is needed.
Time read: **4:03**
